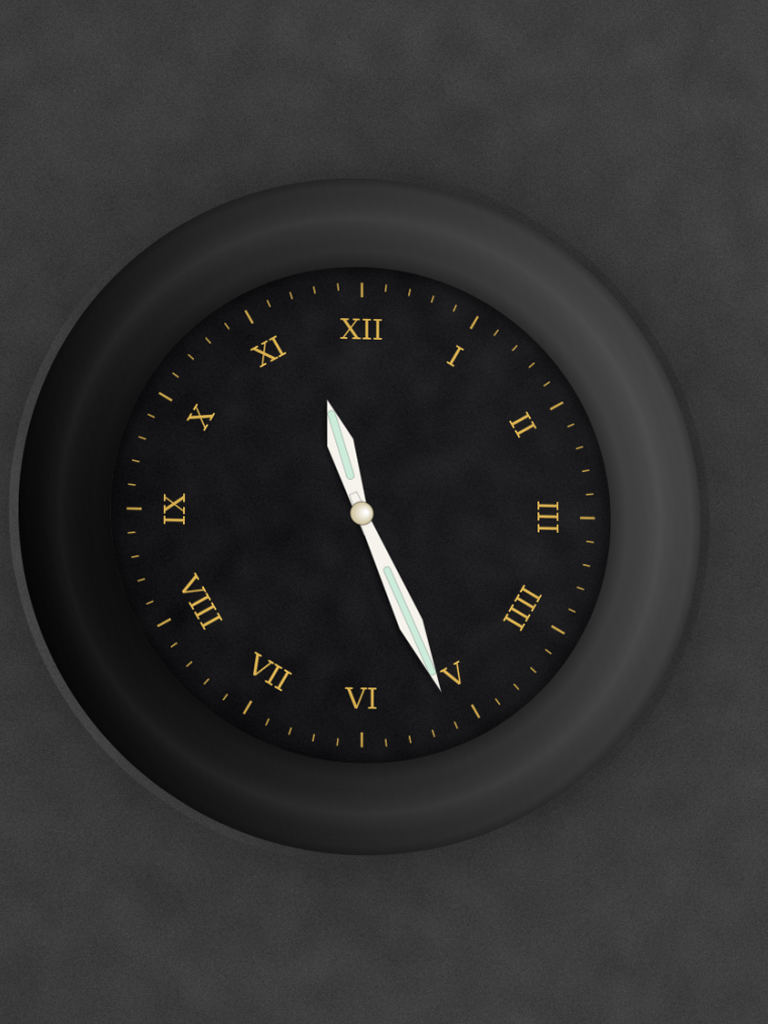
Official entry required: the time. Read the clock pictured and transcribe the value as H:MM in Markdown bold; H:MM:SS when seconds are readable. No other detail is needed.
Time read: **11:26**
